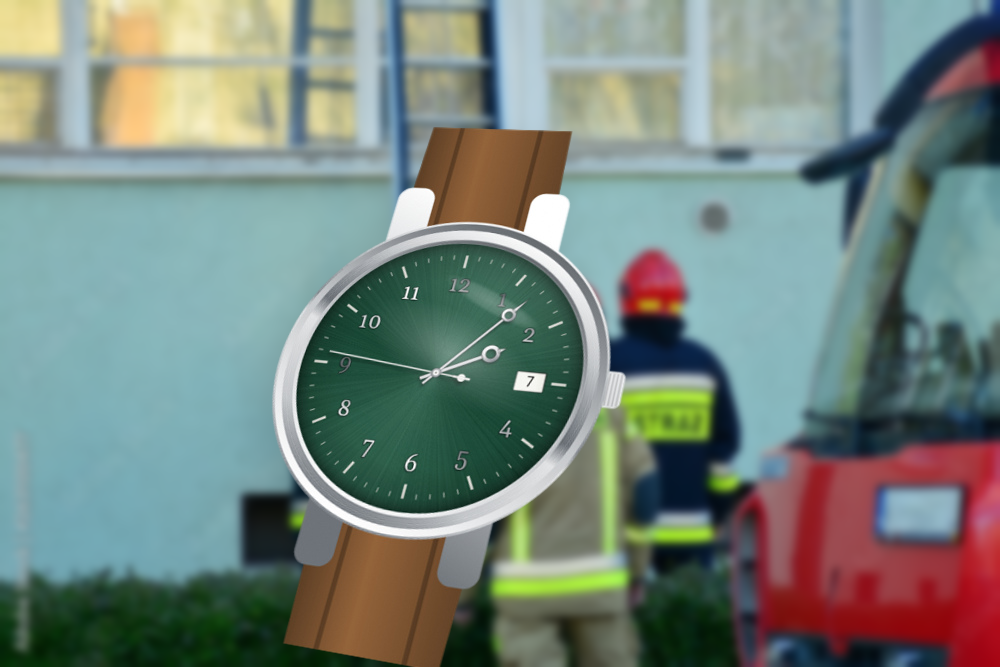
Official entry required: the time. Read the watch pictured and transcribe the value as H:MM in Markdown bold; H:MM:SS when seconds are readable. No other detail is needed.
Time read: **2:06:46**
